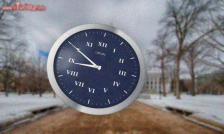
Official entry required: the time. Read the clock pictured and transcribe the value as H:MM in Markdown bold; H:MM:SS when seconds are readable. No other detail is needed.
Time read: **8:50**
